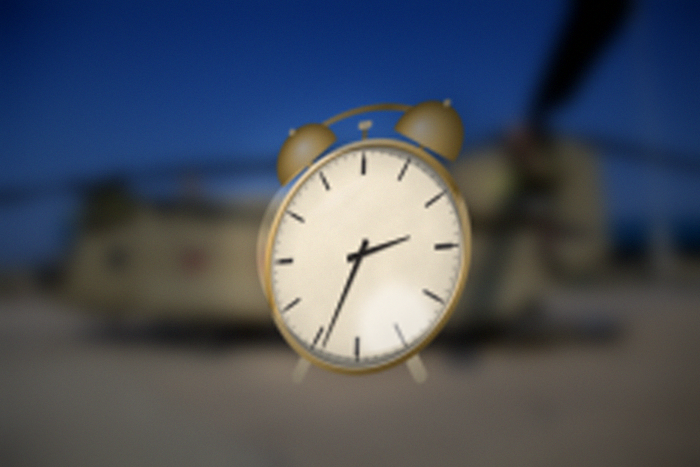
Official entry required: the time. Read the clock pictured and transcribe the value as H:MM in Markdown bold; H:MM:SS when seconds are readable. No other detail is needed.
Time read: **2:34**
